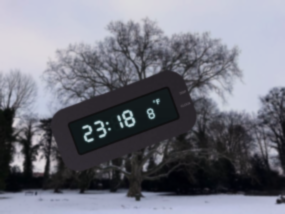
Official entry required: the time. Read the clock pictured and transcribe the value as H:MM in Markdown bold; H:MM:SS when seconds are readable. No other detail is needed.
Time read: **23:18**
